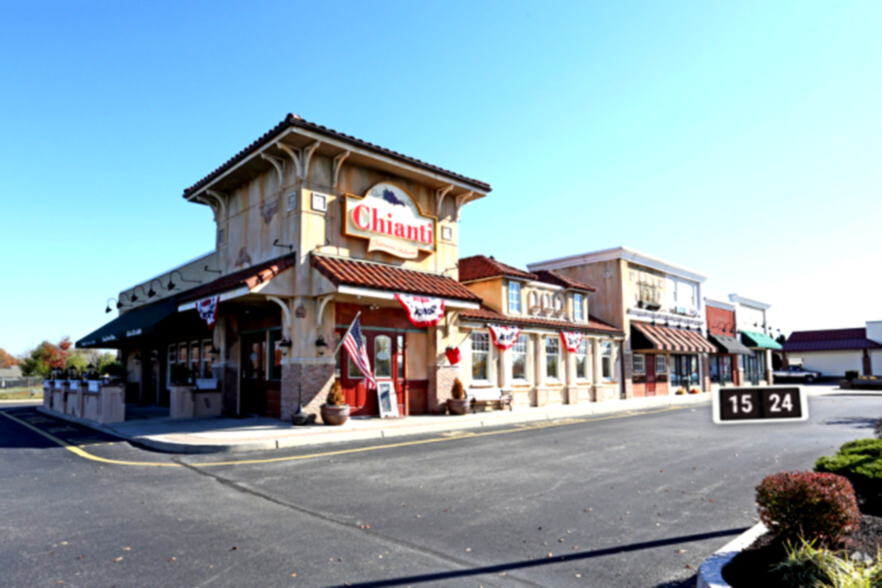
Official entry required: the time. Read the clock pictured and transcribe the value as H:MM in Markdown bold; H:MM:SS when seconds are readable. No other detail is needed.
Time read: **15:24**
